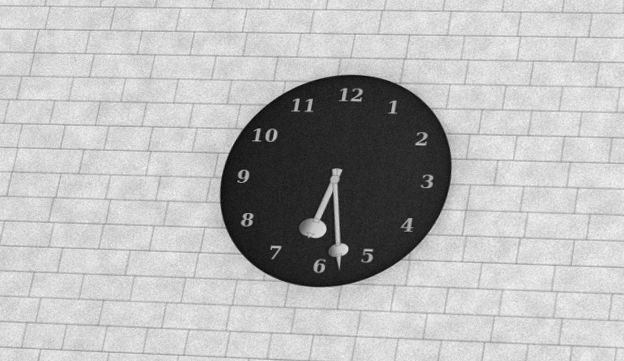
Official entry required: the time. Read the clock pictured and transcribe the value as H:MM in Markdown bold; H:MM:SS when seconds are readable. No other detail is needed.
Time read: **6:28**
